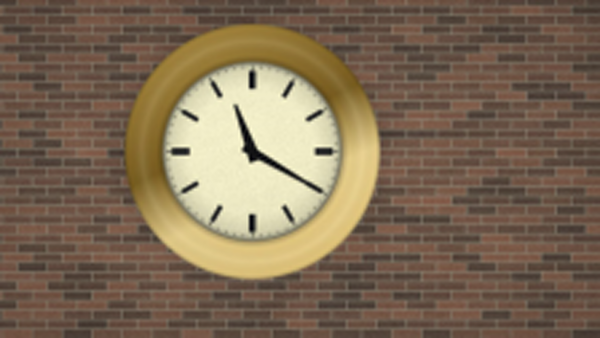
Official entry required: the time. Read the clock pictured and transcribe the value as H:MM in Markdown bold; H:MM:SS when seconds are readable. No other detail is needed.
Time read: **11:20**
